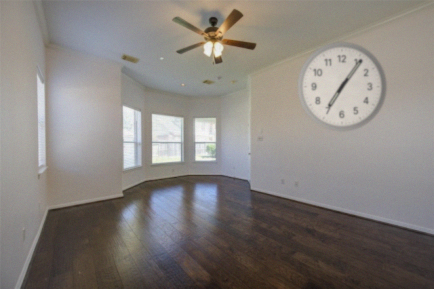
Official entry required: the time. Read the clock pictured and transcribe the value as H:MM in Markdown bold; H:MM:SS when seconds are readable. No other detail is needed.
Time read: **7:06**
